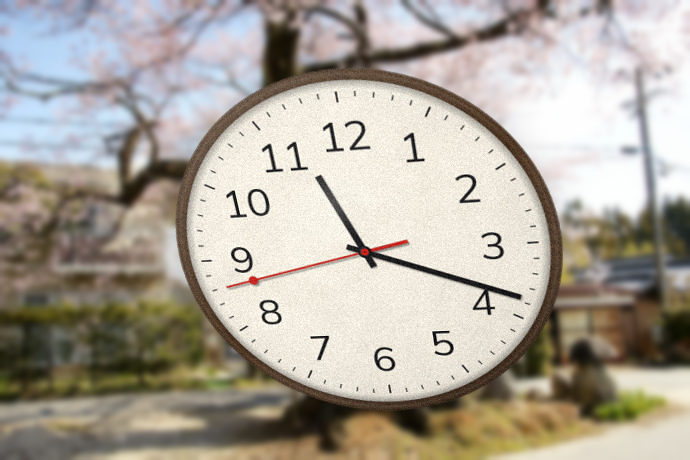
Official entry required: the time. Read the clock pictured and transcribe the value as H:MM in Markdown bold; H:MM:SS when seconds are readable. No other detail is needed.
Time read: **11:18:43**
